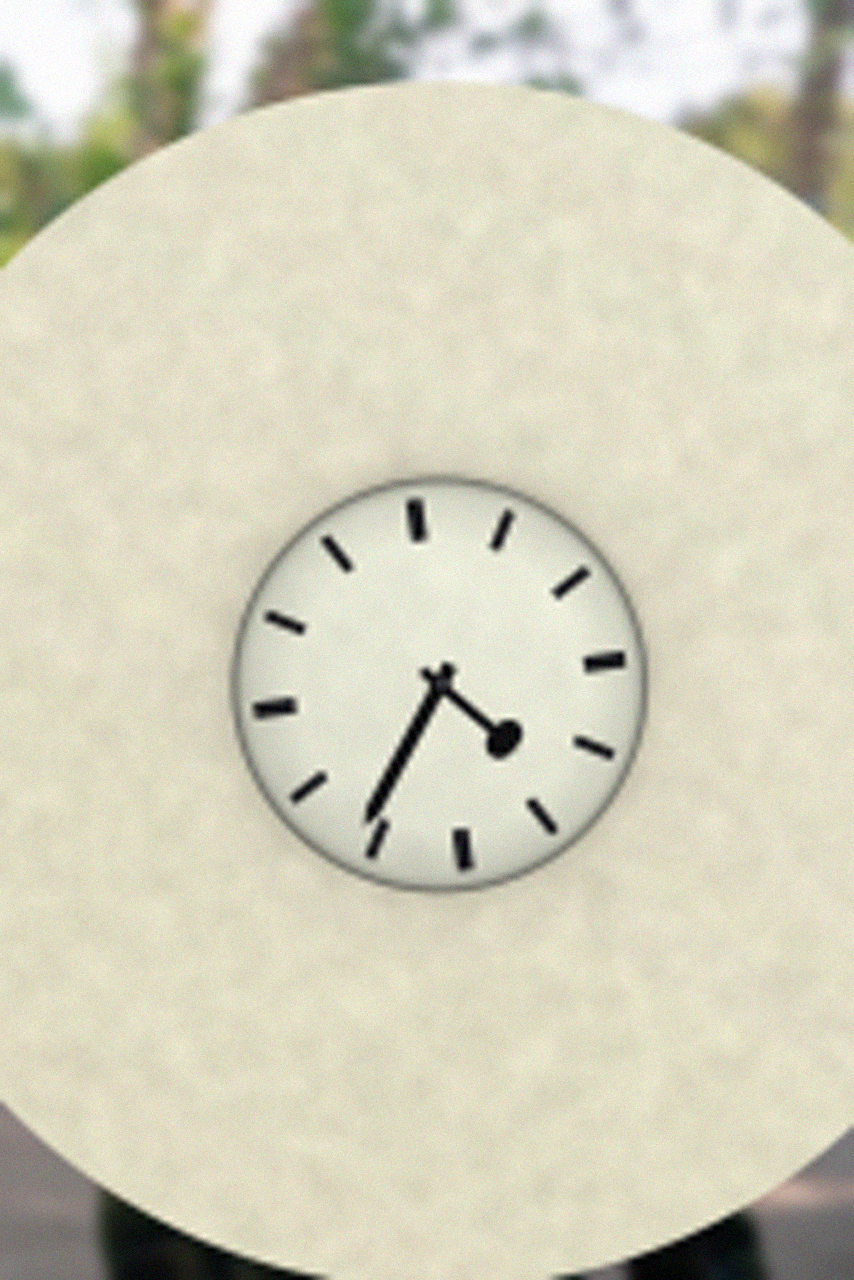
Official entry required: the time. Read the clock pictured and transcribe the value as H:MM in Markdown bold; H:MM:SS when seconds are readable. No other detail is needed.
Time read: **4:36**
